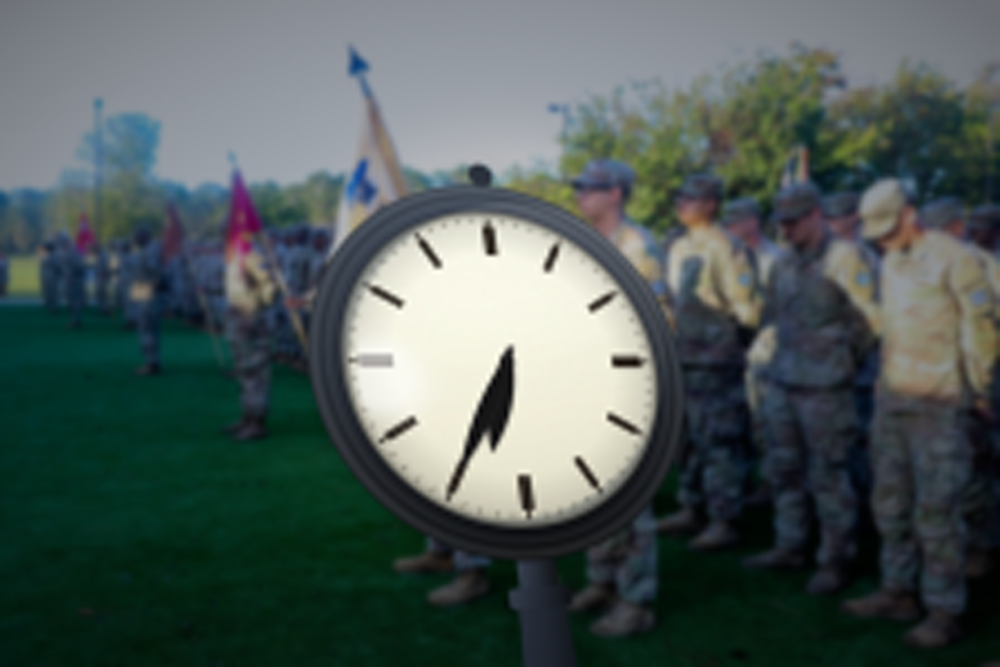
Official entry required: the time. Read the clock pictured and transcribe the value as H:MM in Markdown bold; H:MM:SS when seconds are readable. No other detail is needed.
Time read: **6:35**
